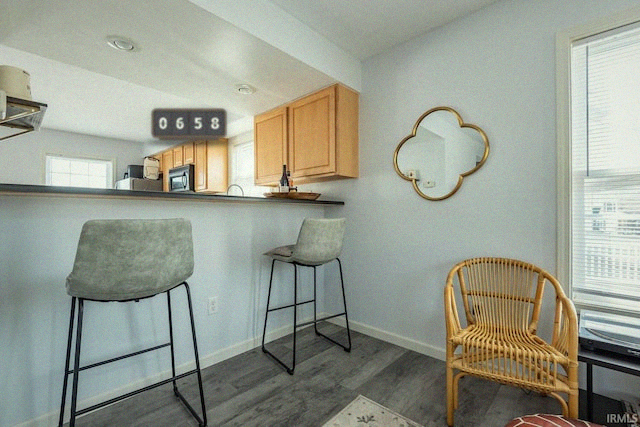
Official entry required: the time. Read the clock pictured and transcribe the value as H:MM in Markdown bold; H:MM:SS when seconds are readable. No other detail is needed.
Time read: **6:58**
